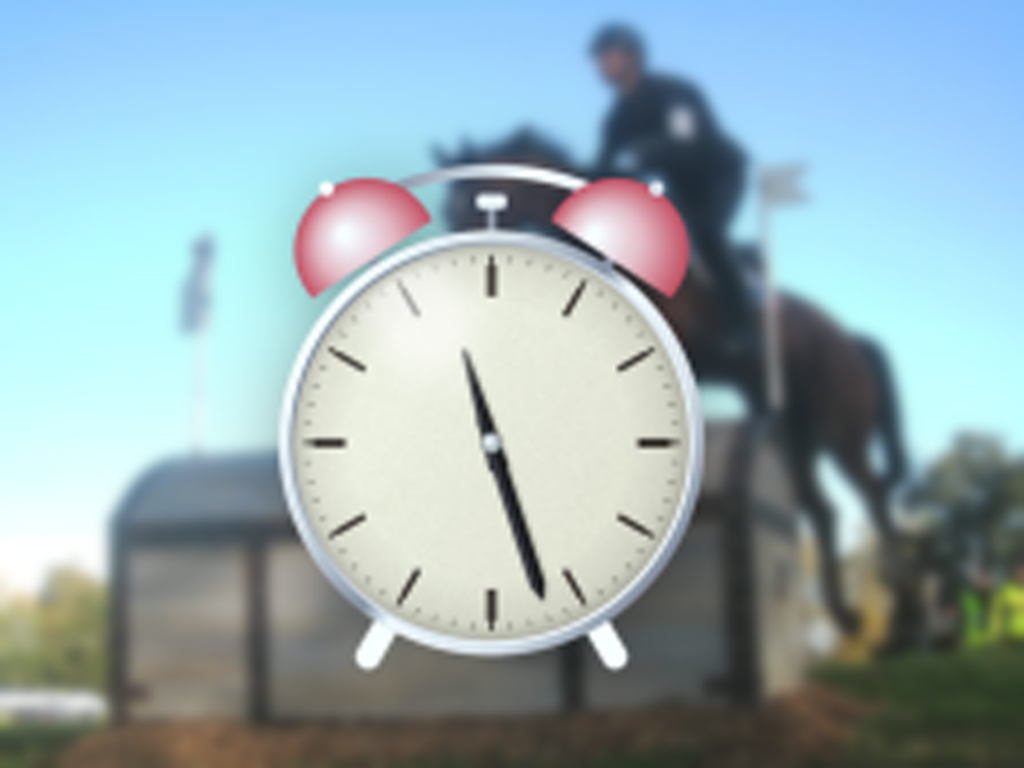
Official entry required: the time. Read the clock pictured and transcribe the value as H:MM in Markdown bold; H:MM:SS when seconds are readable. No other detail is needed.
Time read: **11:27**
